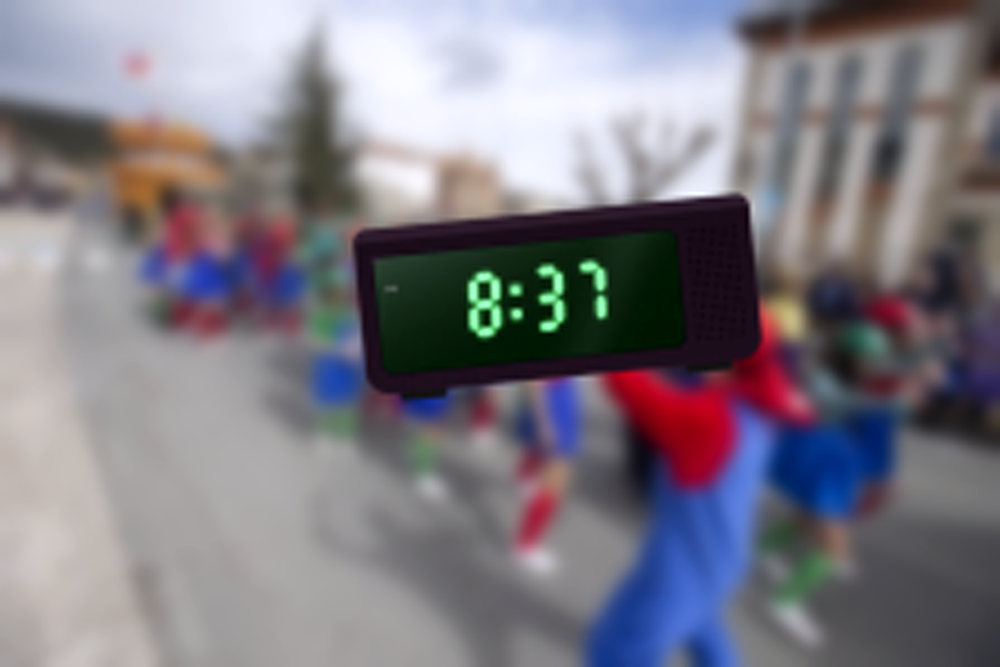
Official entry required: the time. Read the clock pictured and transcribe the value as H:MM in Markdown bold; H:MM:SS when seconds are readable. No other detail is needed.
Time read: **8:37**
